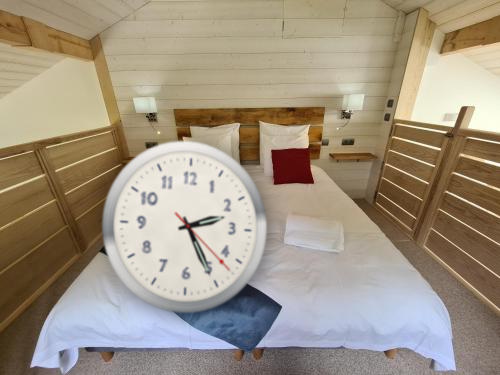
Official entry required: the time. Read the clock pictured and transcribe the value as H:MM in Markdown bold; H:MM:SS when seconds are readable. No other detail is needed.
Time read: **2:25:22**
